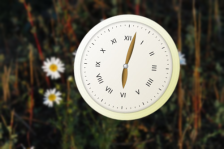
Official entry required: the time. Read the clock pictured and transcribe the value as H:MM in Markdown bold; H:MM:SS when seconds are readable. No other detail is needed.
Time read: **6:02**
